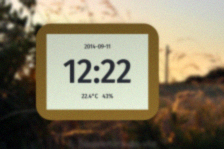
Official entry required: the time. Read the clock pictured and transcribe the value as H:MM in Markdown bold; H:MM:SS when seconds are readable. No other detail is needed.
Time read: **12:22**
